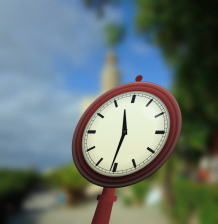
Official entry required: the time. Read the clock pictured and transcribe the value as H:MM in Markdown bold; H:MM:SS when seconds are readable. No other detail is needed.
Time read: **11:31**
